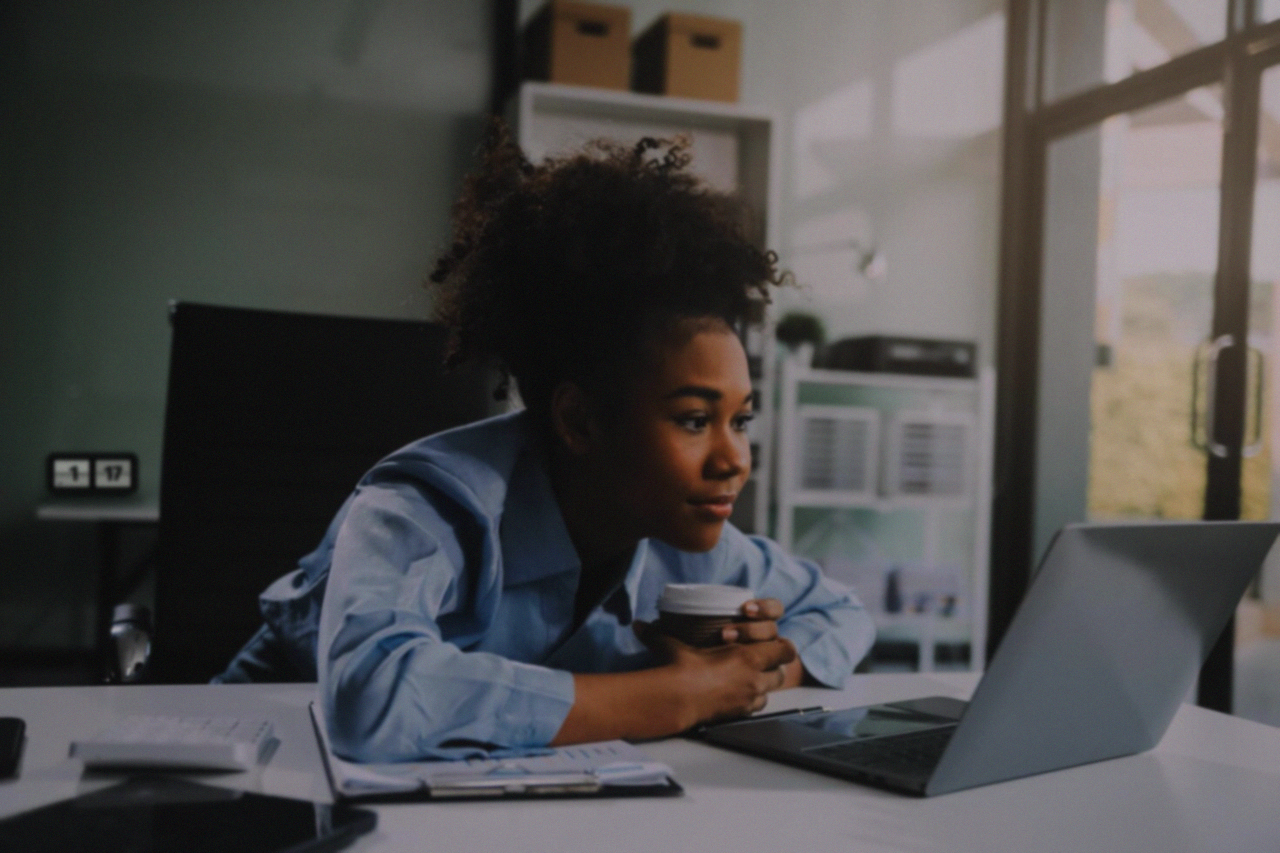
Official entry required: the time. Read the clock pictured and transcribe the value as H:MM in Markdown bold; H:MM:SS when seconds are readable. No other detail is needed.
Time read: **1:17**
